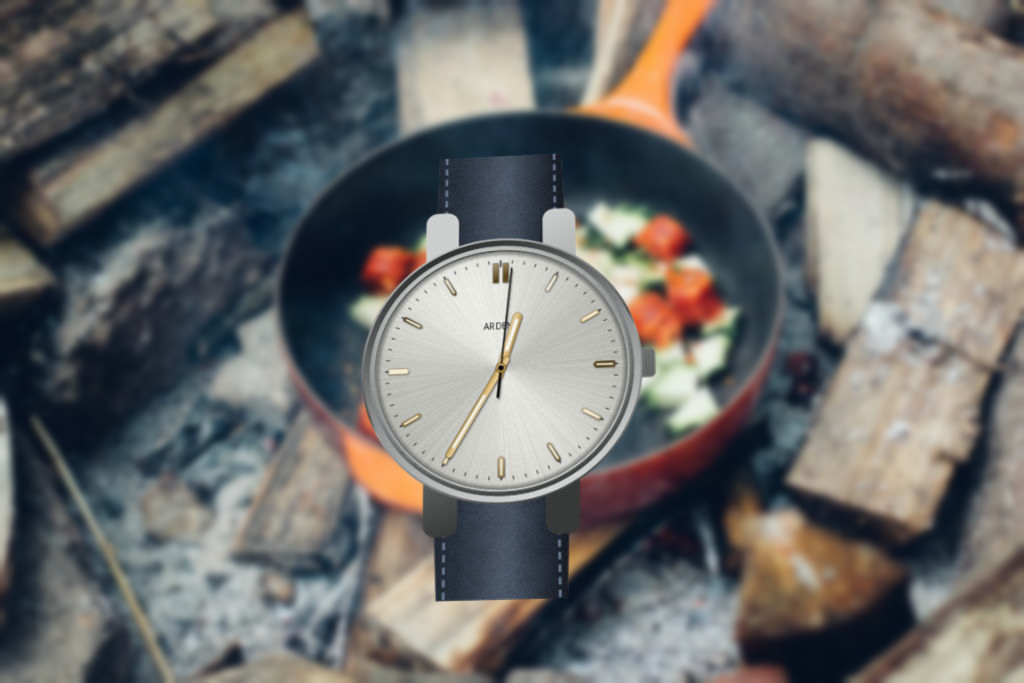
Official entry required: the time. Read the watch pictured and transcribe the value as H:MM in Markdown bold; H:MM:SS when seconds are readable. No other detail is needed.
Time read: **12:35:01**
